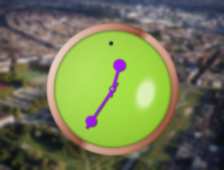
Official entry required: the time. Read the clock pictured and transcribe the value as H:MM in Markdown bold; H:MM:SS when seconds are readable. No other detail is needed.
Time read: **12:36**
